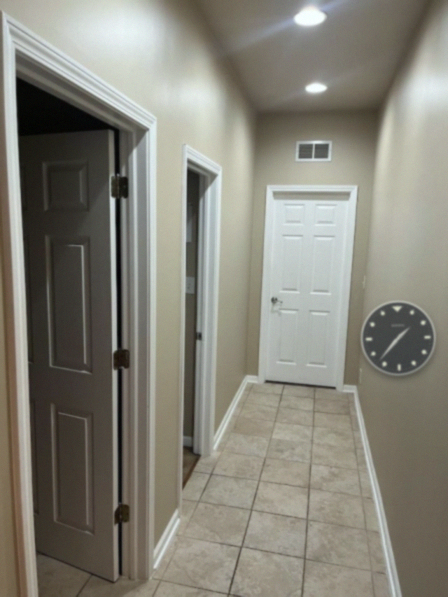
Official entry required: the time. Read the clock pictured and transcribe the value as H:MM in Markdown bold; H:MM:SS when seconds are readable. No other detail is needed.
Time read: **1:37**
